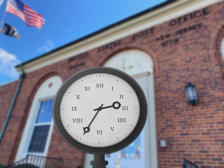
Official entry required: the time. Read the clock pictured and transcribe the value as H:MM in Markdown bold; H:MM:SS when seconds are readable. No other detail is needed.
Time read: **2:35**
